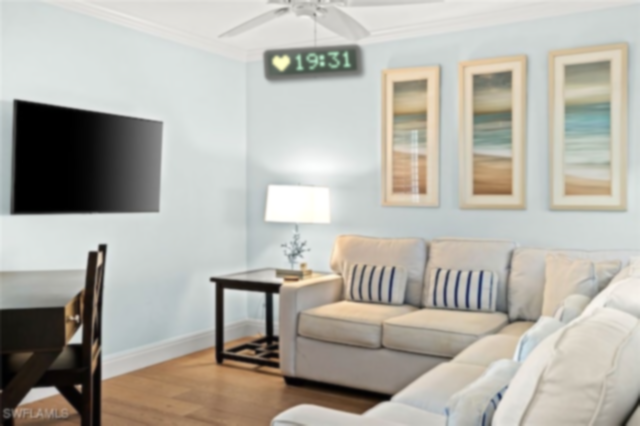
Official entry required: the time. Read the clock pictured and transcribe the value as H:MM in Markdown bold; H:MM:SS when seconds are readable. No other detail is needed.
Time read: **19:31**
